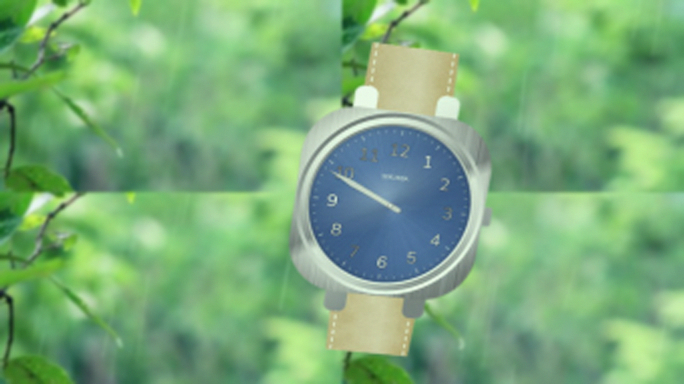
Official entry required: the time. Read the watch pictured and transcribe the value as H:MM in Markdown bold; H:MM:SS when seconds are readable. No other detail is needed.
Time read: **9:49**
